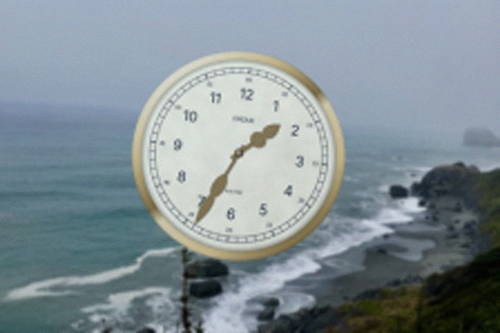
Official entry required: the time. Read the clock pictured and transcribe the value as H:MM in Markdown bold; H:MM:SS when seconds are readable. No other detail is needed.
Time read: **1:34**
